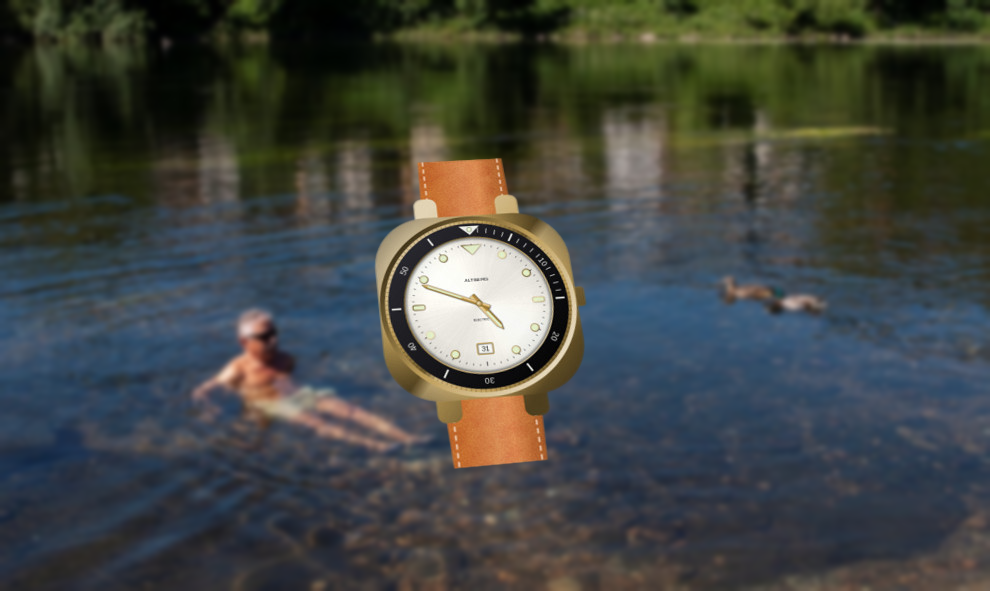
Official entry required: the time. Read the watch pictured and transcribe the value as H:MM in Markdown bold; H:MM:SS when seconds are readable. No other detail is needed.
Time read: **4:49**
